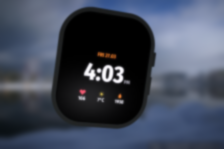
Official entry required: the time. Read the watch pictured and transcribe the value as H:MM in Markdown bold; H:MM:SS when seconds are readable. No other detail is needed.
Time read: **4:03**
